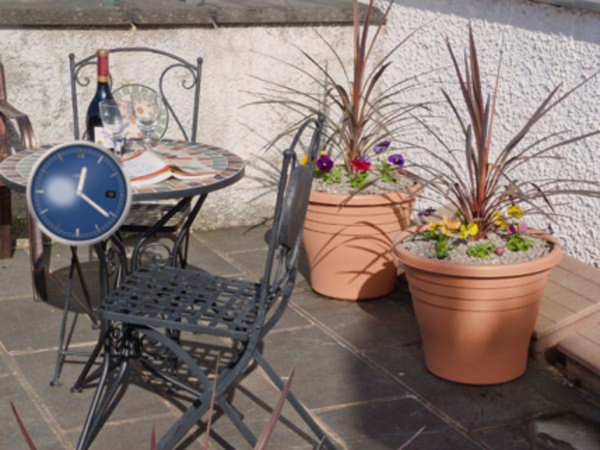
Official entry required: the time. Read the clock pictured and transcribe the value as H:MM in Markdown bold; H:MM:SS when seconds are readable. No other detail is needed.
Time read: **12:21**
